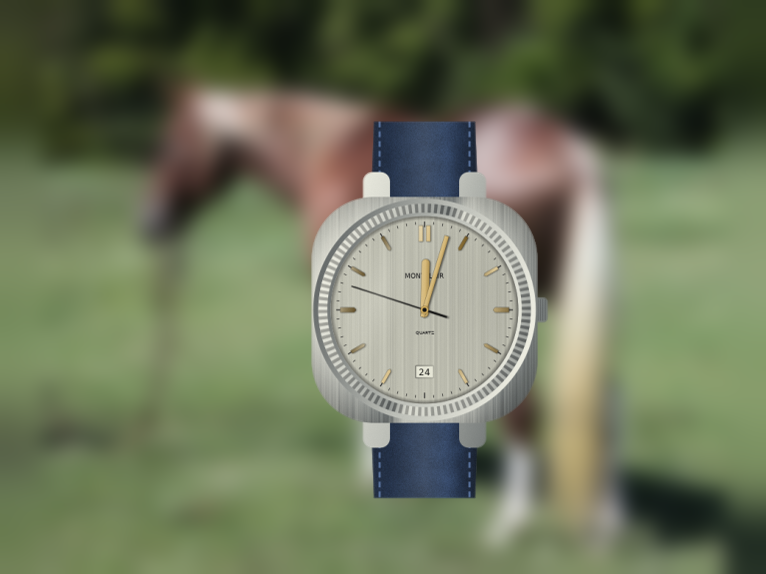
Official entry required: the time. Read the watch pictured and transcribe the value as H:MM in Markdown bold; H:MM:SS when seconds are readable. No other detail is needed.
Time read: **12:02:48**
